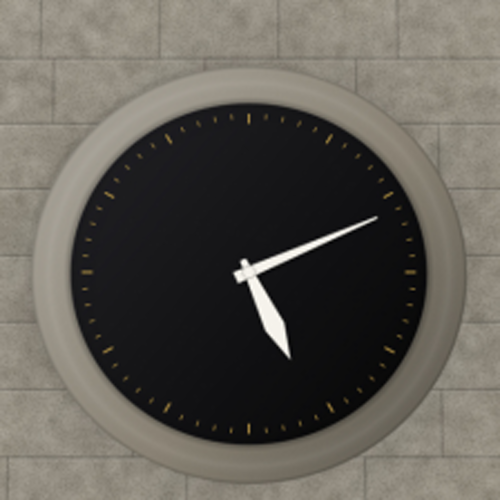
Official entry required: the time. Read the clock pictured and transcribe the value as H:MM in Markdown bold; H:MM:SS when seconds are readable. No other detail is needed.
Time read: **5:11**
